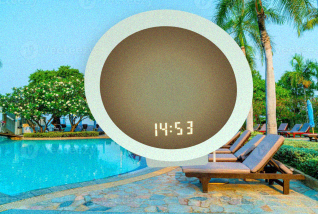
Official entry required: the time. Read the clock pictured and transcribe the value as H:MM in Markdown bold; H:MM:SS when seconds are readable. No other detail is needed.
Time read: **14:53**
